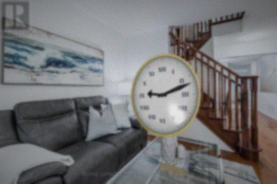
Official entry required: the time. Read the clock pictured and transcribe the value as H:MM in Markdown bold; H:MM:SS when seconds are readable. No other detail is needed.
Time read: **9:12**
